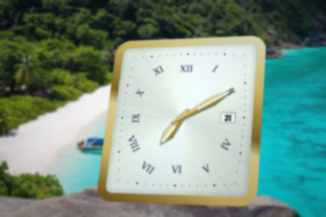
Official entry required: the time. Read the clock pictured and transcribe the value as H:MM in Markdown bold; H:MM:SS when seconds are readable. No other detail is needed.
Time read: **7:10**
